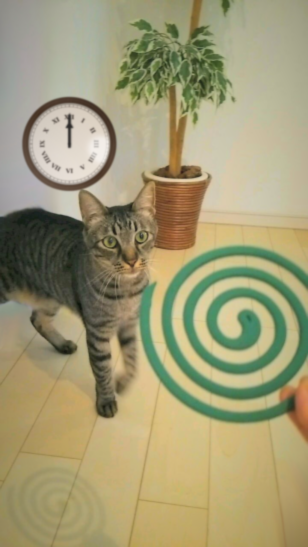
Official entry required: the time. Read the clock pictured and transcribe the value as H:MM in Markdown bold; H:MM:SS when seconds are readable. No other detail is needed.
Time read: **12:00**
